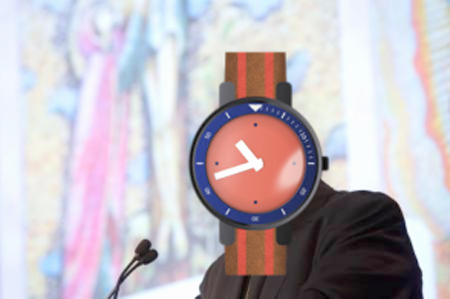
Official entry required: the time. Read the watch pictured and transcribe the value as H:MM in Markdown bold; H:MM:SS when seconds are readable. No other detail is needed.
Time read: **10:42**
